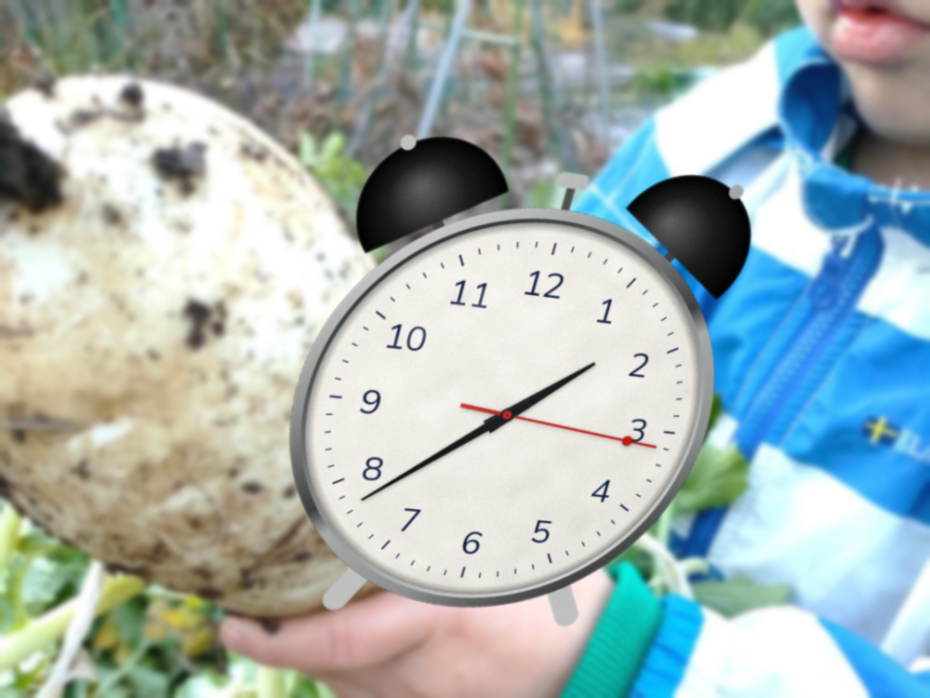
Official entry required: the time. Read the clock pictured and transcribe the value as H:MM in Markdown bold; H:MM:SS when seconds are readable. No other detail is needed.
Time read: **1:38:16**
